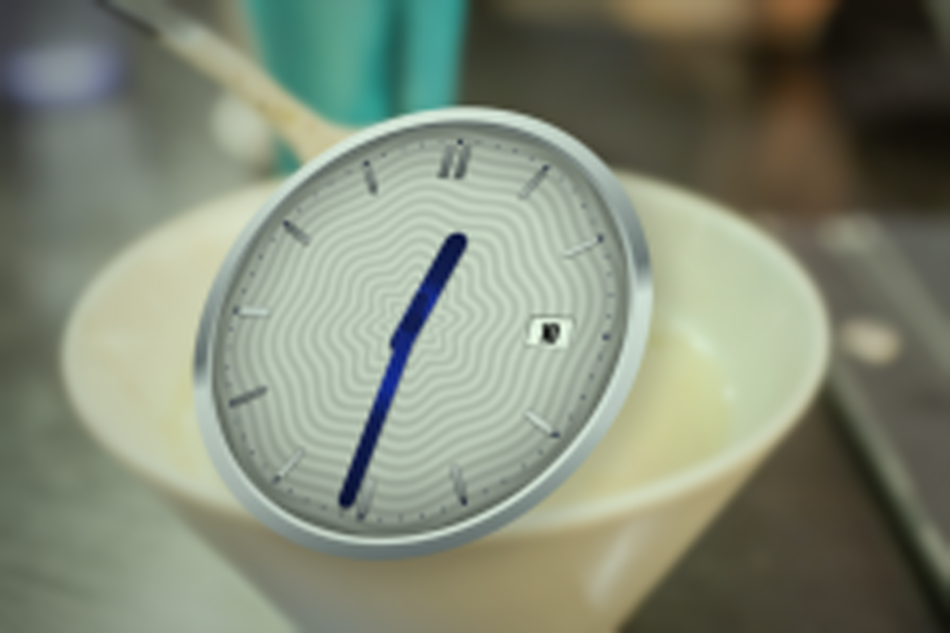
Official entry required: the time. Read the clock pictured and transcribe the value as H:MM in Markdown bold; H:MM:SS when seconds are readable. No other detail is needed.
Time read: **12:31**
